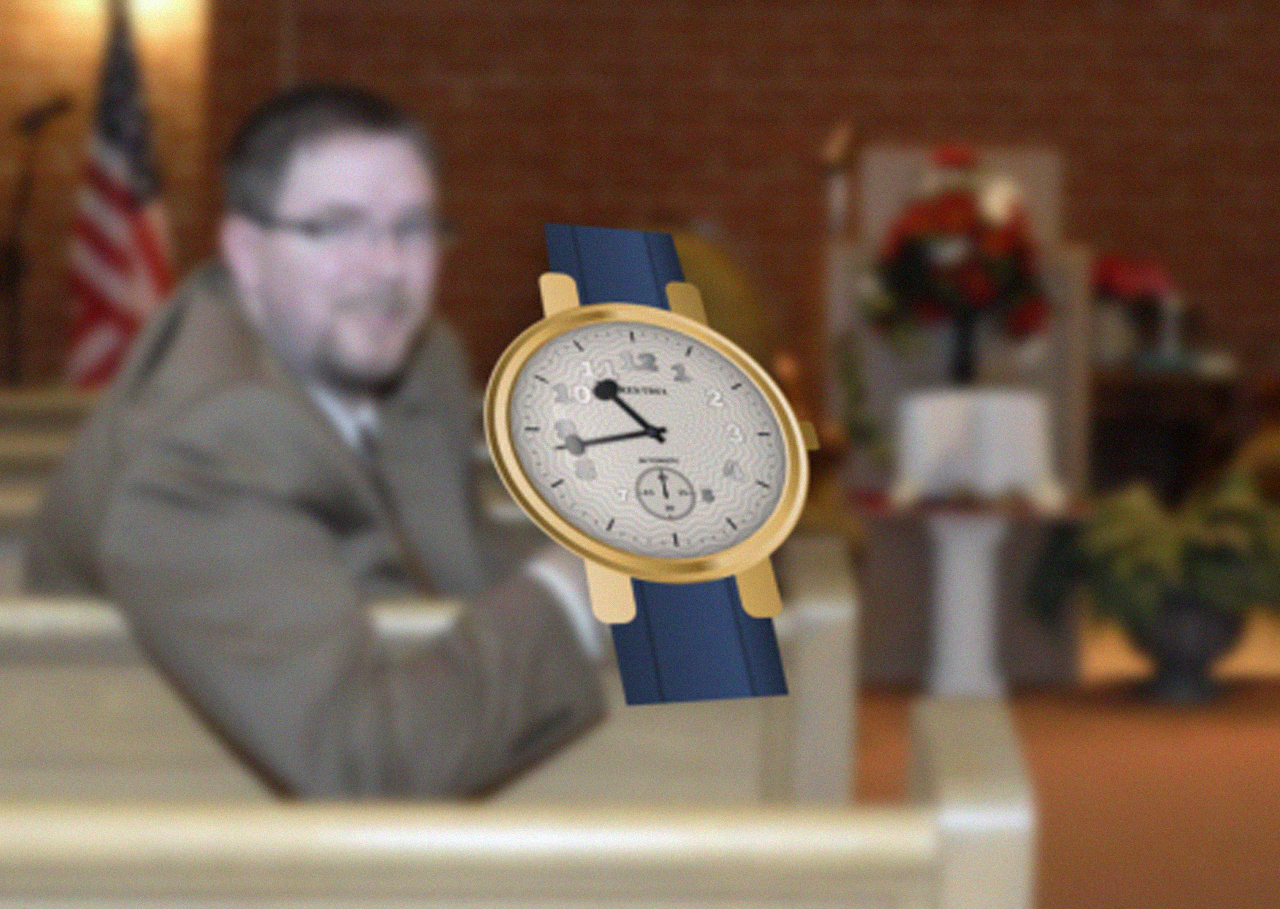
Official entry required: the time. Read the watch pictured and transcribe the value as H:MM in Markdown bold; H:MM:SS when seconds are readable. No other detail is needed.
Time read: **10:43**
